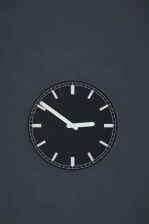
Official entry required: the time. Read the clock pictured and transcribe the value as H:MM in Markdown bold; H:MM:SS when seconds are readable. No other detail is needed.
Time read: **2:51**
